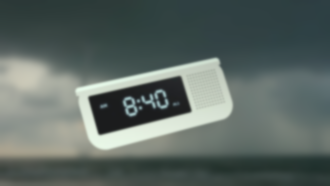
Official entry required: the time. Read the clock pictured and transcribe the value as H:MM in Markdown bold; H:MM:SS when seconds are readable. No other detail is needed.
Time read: **8:40**
